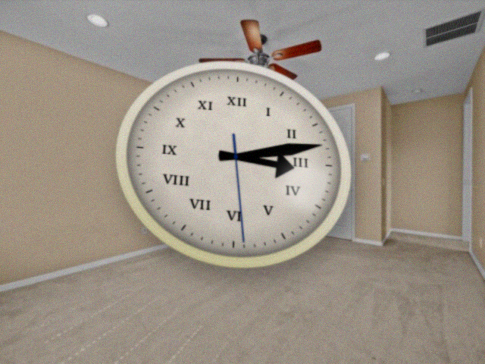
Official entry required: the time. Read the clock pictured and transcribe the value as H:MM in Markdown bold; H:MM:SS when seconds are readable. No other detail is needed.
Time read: **3:12:29**
